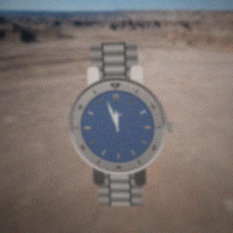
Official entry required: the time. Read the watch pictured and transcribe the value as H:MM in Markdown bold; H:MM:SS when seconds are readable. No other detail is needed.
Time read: **11:57**
